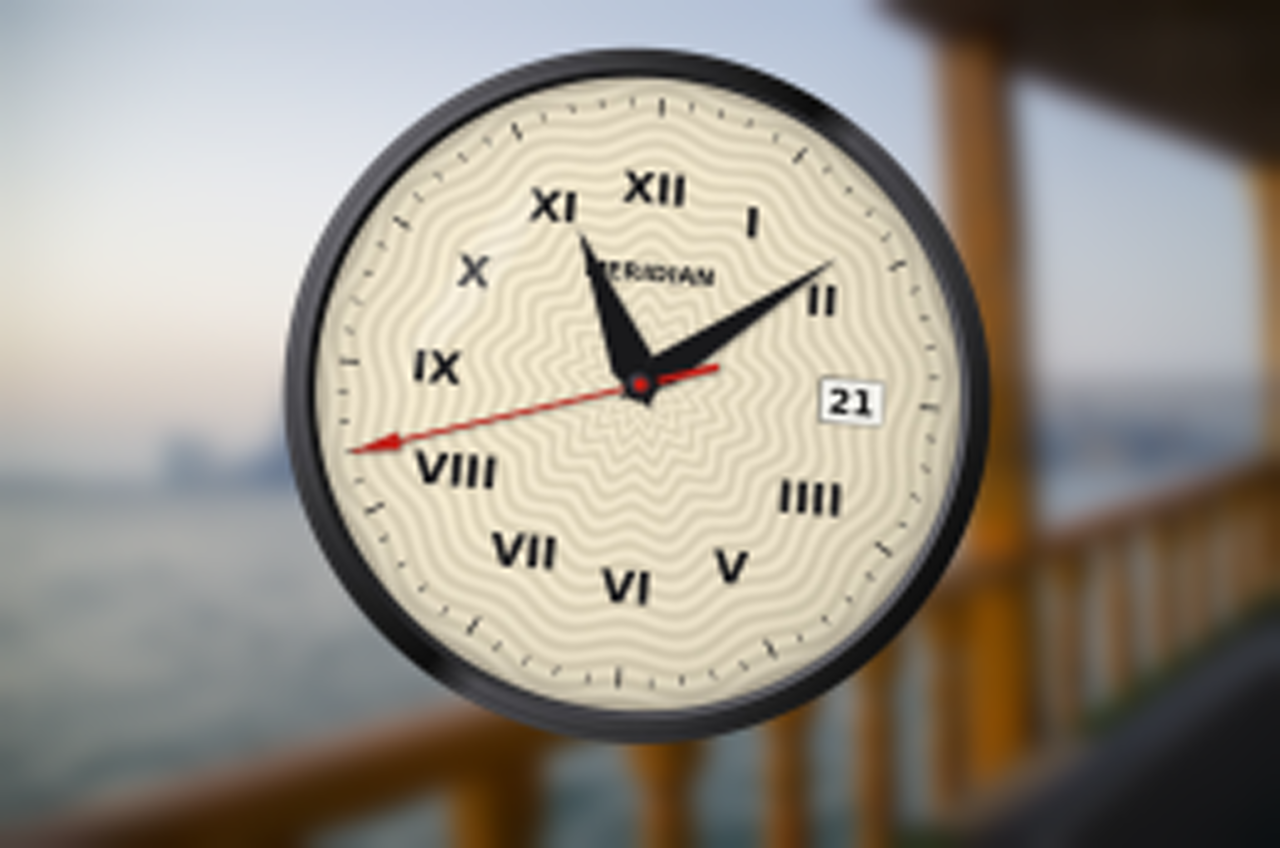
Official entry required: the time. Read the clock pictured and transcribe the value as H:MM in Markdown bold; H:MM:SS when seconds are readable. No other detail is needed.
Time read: **11:08:42**
